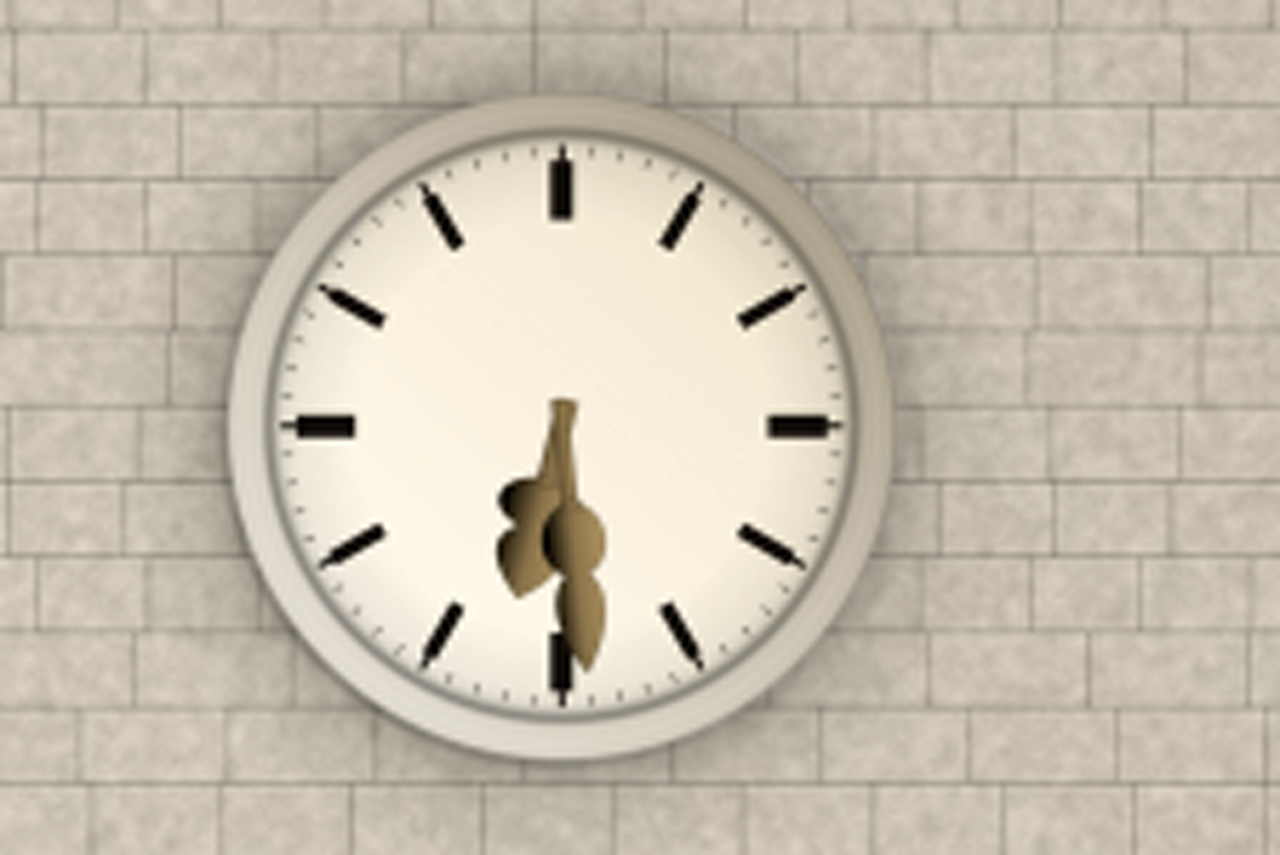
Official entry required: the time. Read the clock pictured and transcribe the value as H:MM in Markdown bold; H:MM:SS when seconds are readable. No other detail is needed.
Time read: **6:29**
